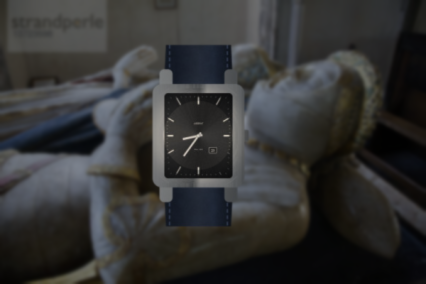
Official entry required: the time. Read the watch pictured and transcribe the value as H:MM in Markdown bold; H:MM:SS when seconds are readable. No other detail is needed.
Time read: **8:36**
